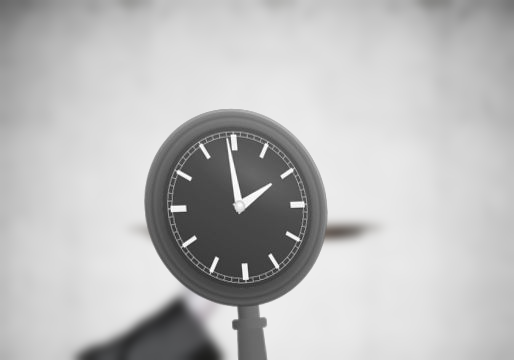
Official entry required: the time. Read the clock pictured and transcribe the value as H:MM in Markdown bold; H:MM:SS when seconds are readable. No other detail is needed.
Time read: **1:59**
